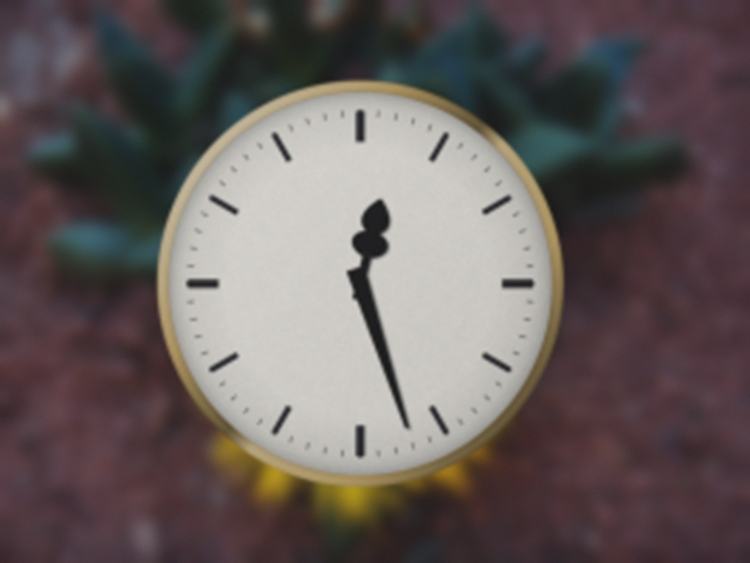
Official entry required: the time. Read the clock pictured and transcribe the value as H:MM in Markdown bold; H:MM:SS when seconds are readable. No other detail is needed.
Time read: **12:27**
